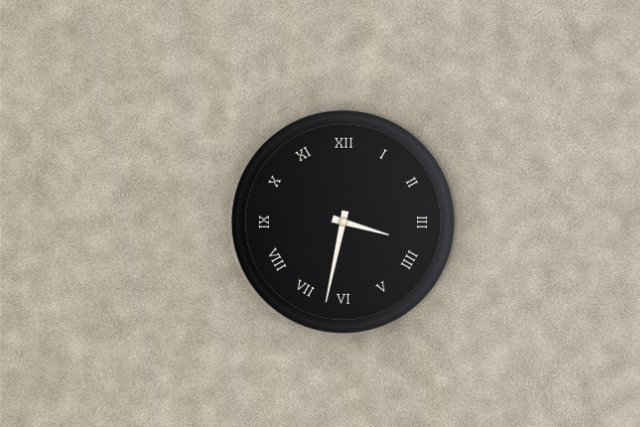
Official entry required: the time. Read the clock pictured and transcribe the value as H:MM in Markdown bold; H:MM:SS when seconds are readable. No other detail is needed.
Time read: **3:32**
